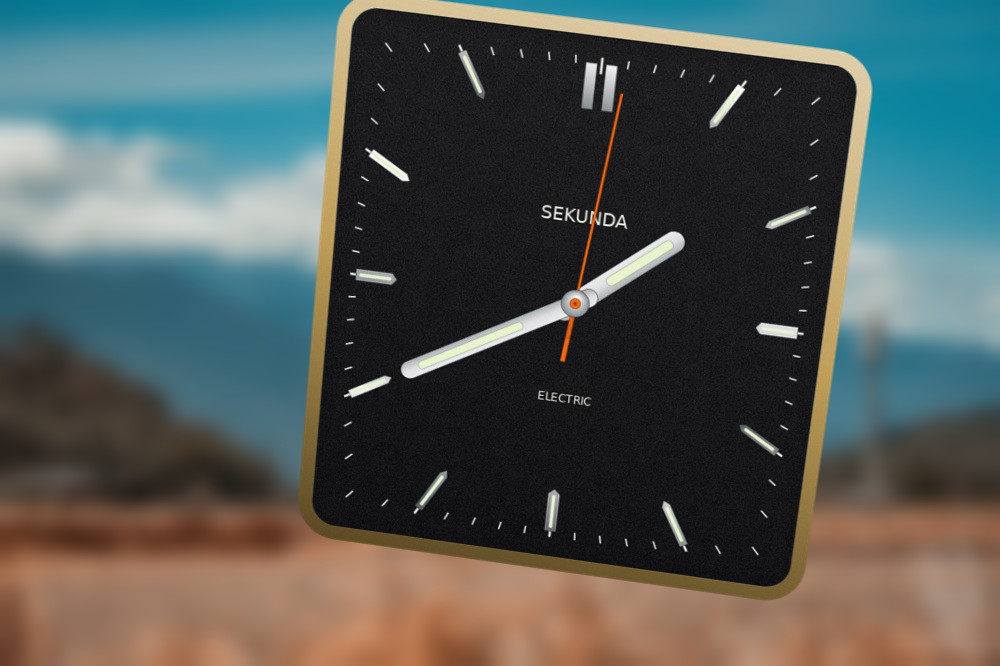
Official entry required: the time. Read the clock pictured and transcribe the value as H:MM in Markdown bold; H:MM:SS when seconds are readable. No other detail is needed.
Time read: **1:40:01**
